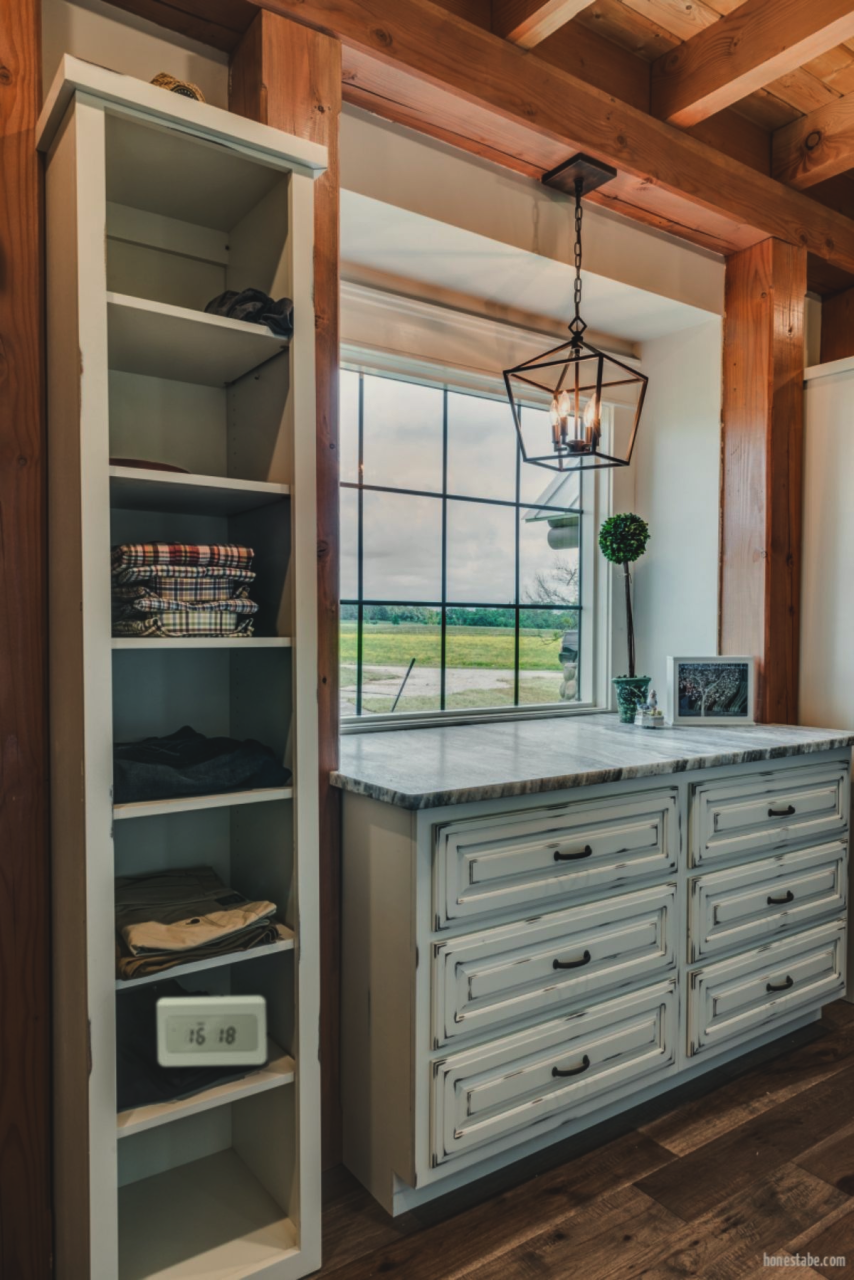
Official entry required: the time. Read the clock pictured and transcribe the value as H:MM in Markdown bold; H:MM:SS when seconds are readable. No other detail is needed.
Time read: **16:18**
